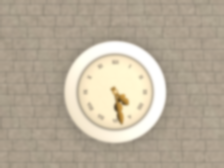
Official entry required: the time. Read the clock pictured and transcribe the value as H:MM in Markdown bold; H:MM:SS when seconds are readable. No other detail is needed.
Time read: **4:28**
